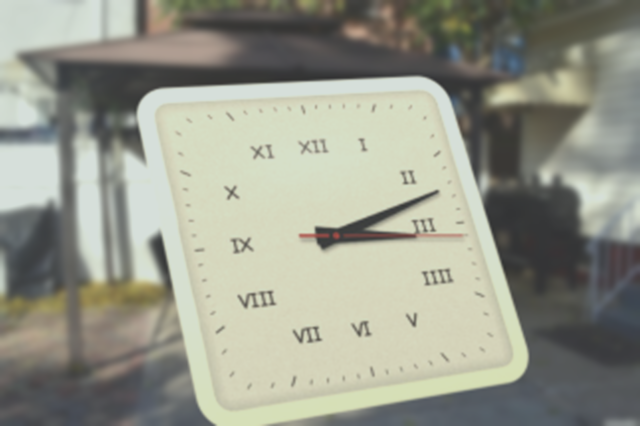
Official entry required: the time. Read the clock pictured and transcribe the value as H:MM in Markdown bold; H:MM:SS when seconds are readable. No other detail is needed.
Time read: **3:12:16**
